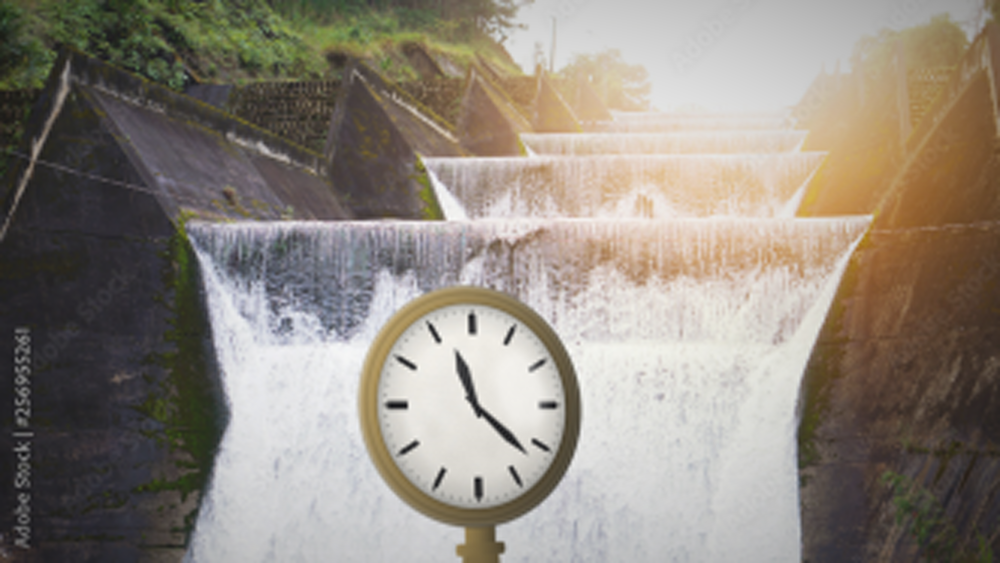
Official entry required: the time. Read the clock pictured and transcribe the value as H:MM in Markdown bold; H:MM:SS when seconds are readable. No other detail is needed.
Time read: **11:22**
